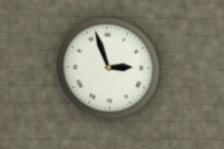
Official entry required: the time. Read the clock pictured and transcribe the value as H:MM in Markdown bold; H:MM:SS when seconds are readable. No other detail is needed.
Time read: **2:57**
